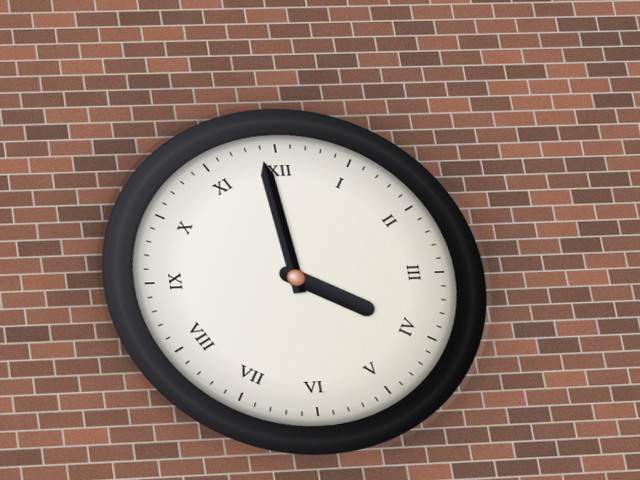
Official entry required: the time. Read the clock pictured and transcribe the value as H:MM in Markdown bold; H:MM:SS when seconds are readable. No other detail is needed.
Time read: **3:59**
